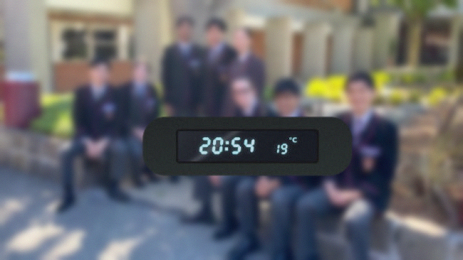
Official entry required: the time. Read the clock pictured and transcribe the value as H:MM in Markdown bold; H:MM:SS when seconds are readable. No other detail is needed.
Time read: **20:54**
